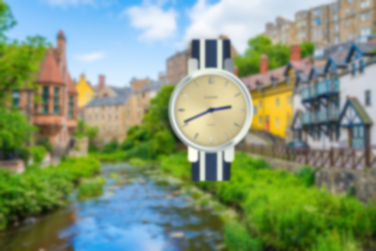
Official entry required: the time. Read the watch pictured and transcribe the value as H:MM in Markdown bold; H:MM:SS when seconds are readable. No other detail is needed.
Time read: **2:41**
